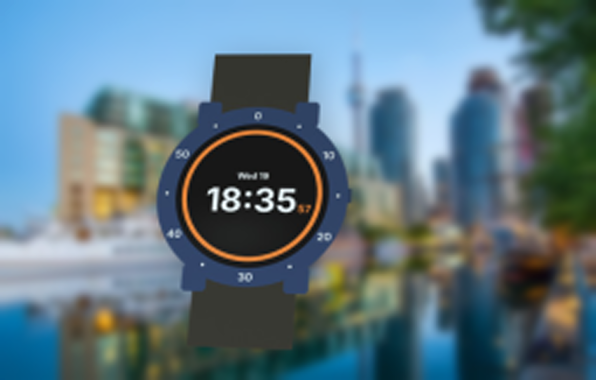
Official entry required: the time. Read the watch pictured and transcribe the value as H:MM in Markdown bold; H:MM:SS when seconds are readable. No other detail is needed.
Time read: **18:35**
